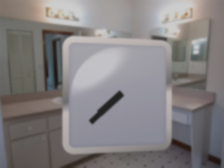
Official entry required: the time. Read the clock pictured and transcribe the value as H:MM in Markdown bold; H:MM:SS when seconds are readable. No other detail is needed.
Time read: **7:38**
